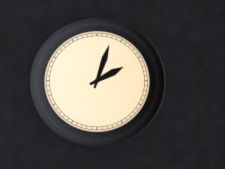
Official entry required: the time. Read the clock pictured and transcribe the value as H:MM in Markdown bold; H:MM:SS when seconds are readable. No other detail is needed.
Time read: **2:03**
